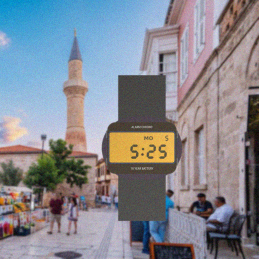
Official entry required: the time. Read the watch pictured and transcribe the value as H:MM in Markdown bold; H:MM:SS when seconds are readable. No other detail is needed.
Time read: **5:25**
